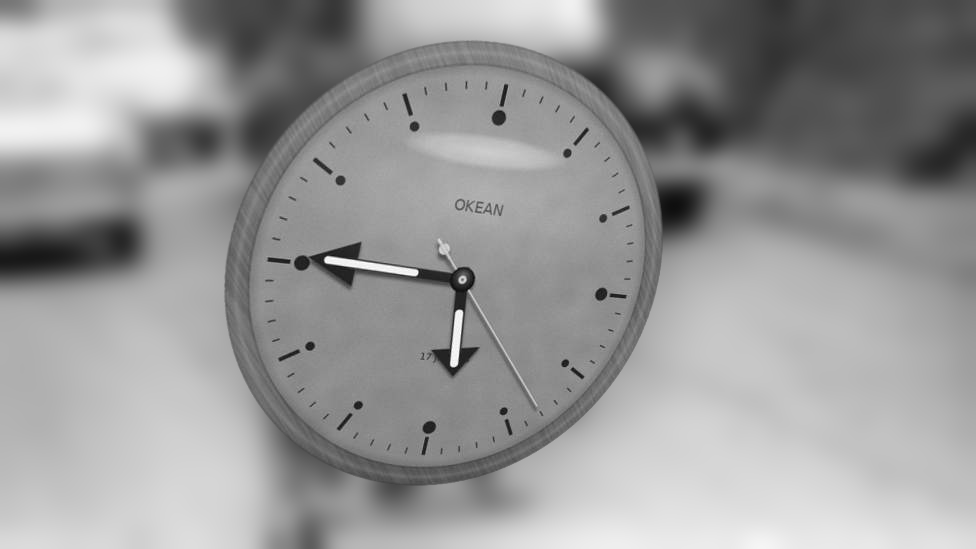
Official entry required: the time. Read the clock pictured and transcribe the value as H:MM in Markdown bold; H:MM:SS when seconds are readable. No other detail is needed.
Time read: **5:45:23**
